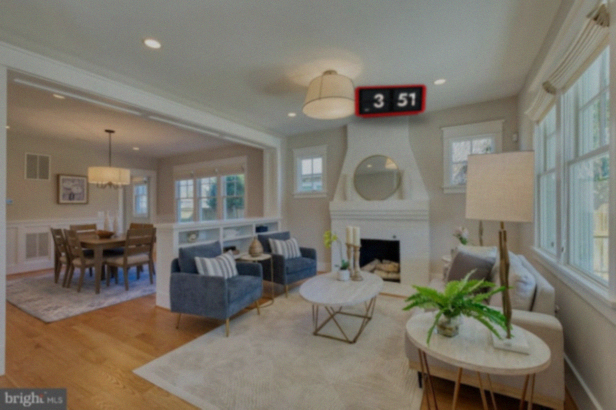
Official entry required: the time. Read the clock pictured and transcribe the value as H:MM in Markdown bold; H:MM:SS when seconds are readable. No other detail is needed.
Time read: **3:51**
